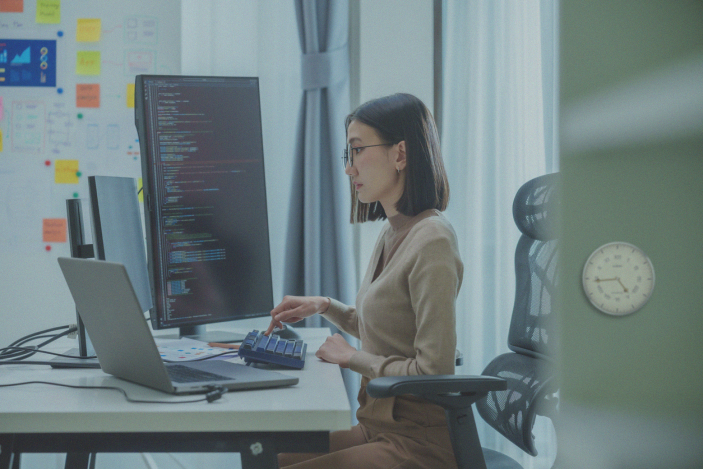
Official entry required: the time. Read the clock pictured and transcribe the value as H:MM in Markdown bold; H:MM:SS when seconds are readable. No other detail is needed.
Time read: **4:44**
